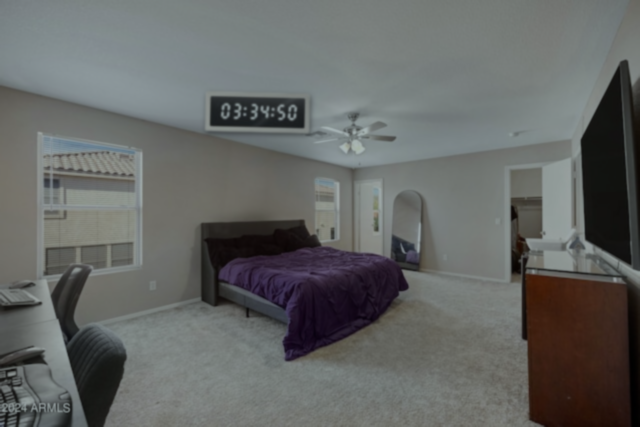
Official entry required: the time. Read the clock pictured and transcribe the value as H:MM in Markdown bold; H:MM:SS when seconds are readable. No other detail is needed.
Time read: **3:34:50**
